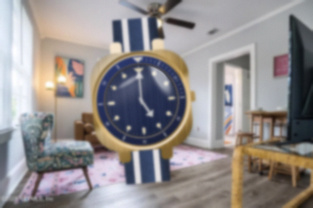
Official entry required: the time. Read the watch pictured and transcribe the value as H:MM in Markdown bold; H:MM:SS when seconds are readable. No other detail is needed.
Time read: **5:00**
